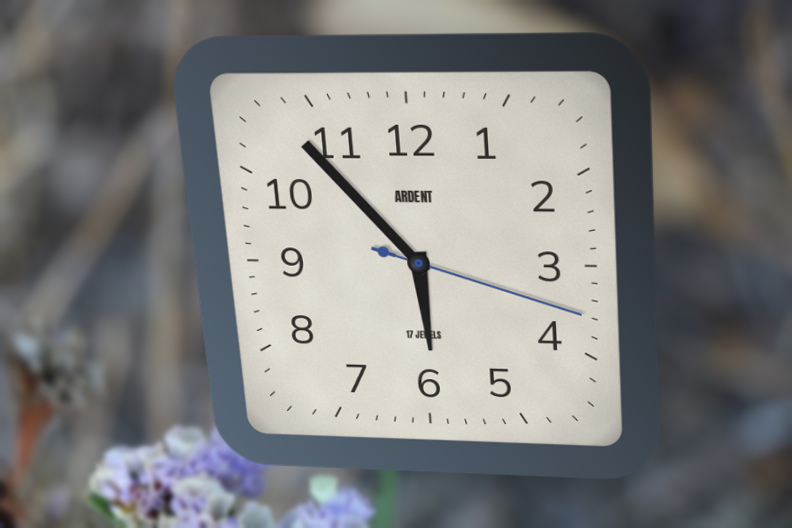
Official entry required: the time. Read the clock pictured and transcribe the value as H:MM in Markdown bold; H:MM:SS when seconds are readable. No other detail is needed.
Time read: **5:53:18**
